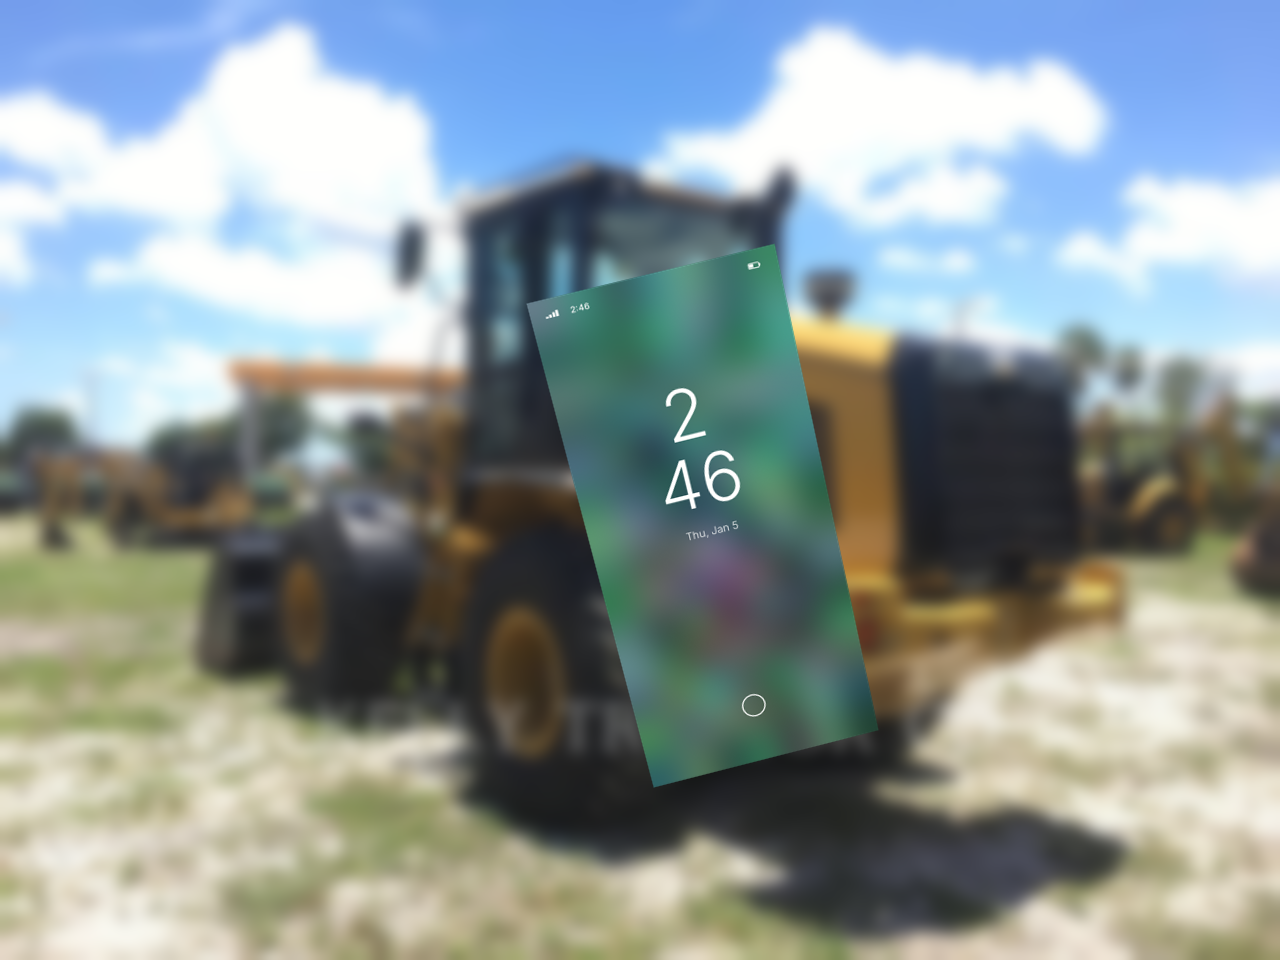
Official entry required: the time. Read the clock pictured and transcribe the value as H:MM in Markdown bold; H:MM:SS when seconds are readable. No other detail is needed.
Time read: **2:46**
